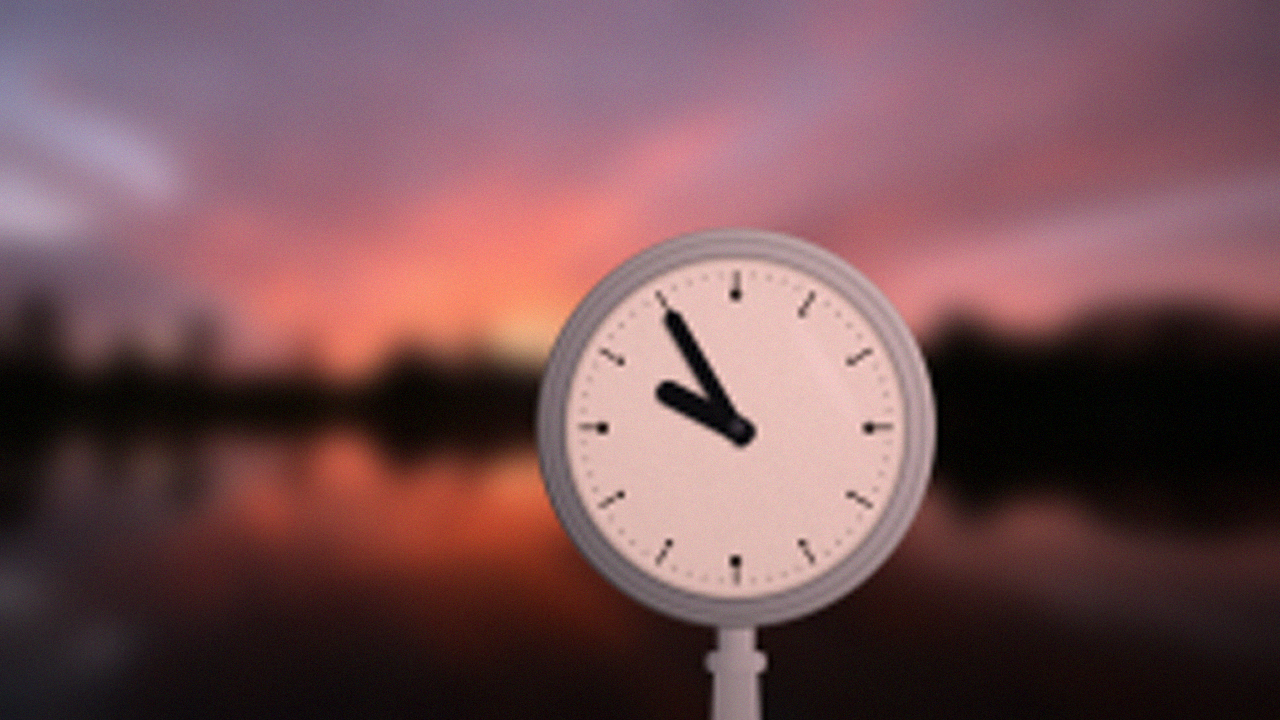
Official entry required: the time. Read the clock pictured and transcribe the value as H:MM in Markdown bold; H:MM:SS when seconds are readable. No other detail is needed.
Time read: **9:55**
